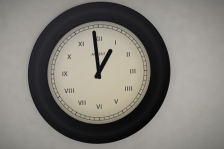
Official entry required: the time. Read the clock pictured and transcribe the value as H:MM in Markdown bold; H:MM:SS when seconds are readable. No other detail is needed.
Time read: **12:59**
